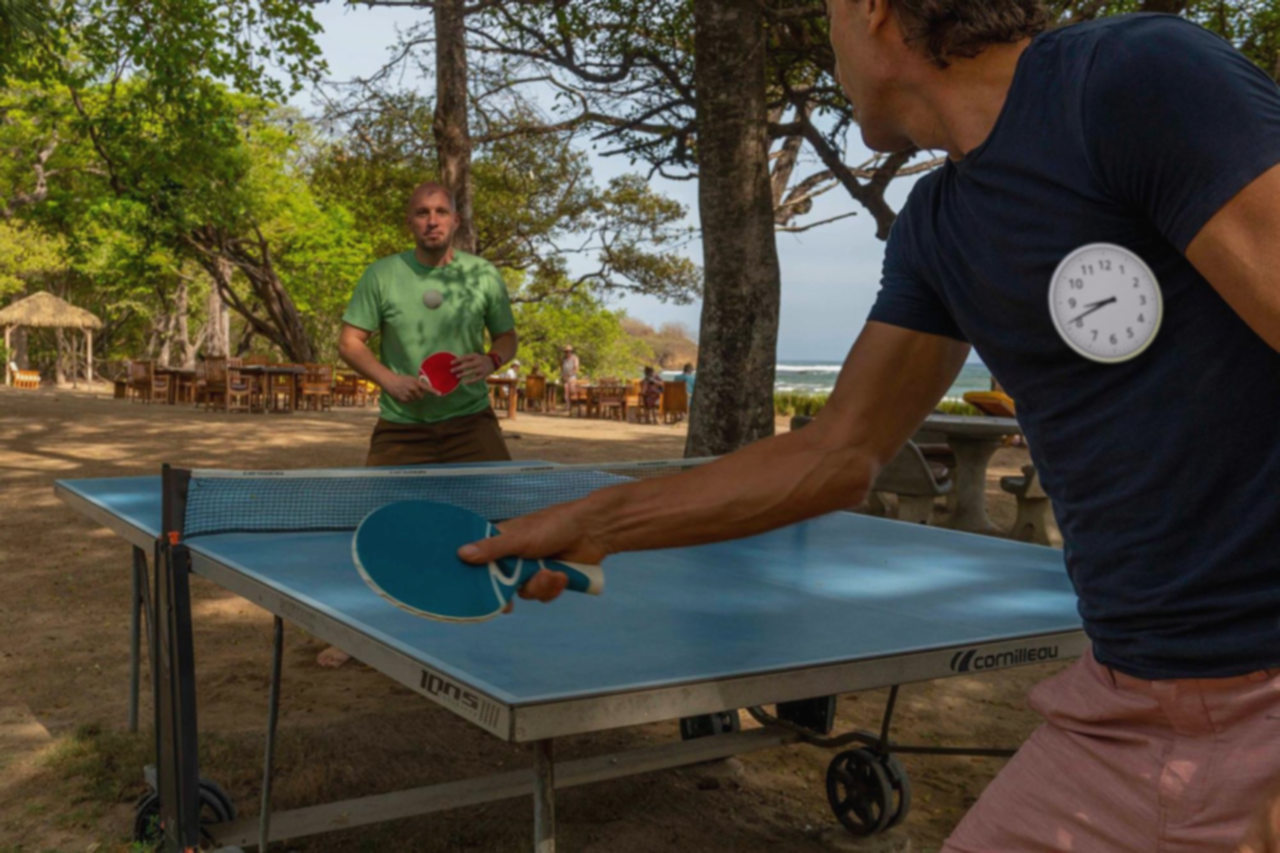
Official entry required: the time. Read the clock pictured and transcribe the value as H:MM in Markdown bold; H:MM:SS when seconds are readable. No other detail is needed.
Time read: **8:41**
